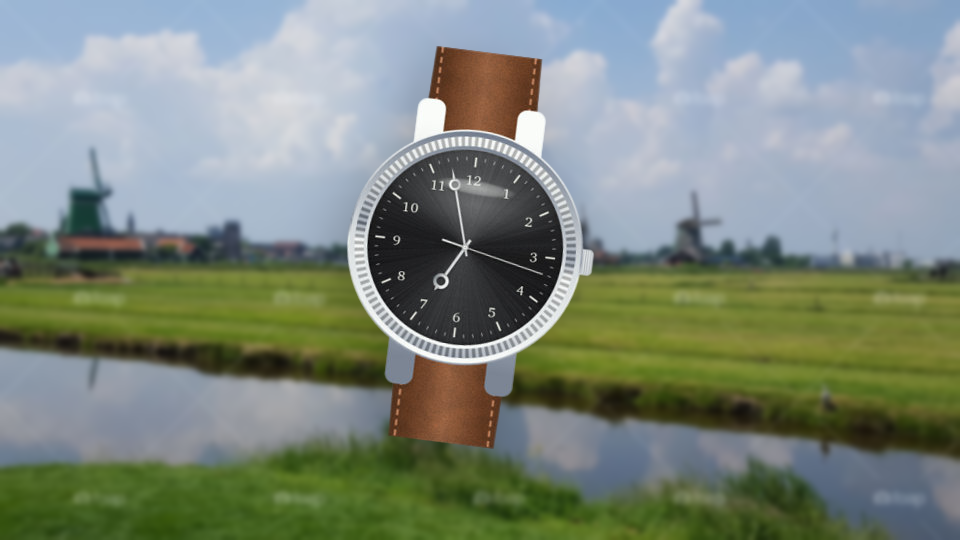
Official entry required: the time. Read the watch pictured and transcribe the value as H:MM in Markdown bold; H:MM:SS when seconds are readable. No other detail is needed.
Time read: **6:57:17**
